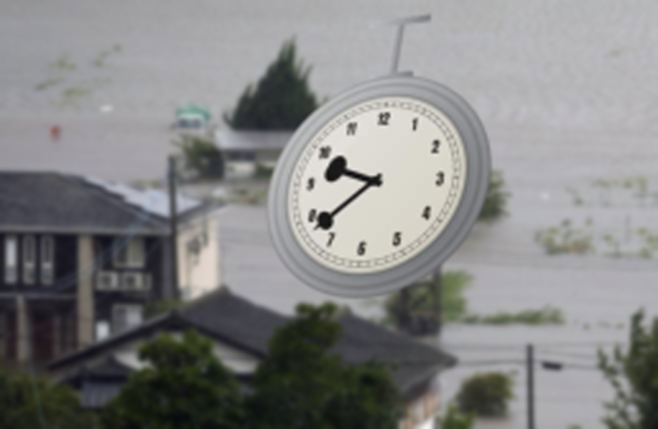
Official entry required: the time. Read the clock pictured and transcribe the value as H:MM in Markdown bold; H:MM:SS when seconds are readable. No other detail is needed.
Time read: **9:38**
